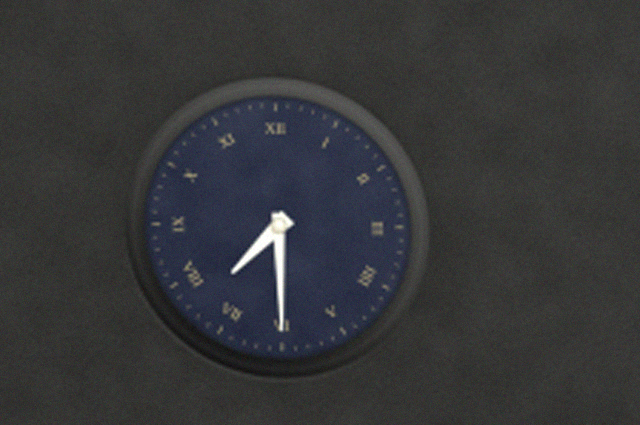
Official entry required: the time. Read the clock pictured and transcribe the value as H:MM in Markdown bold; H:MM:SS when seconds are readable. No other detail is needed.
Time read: **7:30**
